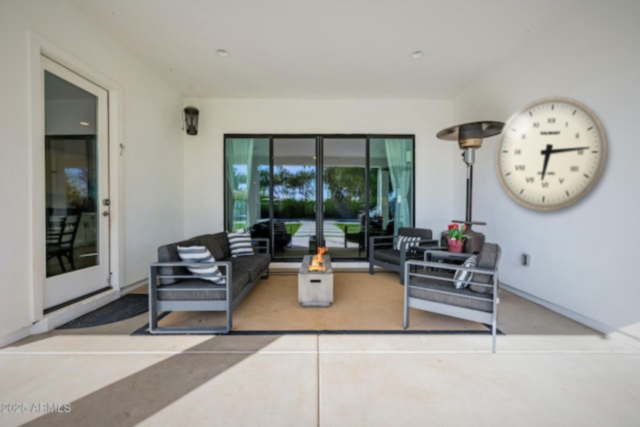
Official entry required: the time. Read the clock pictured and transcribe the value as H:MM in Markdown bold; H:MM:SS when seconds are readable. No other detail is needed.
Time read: **6:14**
